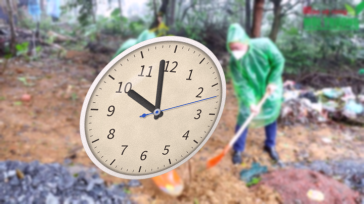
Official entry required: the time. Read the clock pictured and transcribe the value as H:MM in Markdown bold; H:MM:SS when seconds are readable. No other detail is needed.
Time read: **9:58:12**
